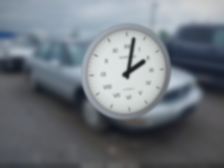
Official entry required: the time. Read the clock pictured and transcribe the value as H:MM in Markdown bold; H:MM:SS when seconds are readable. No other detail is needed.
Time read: **2:02**
